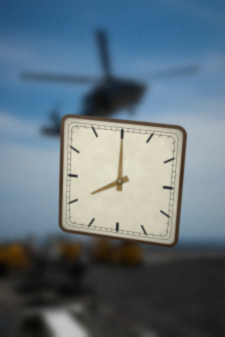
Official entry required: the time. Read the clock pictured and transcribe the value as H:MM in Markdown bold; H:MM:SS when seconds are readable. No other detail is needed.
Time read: **8:00**
